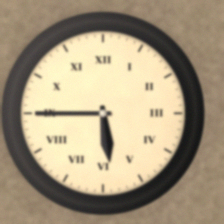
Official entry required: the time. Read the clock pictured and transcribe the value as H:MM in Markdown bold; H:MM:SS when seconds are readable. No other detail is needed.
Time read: **5:45**
